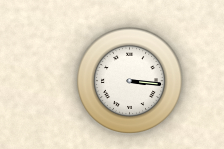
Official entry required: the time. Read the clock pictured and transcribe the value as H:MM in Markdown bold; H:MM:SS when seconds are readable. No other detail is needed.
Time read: **3:16**
